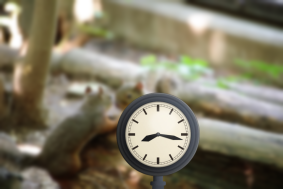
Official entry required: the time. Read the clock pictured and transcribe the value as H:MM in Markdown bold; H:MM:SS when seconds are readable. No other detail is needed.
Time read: **8:17**
